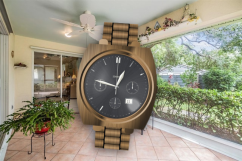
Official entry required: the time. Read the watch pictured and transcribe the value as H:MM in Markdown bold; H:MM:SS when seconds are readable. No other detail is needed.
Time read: **12:47**
